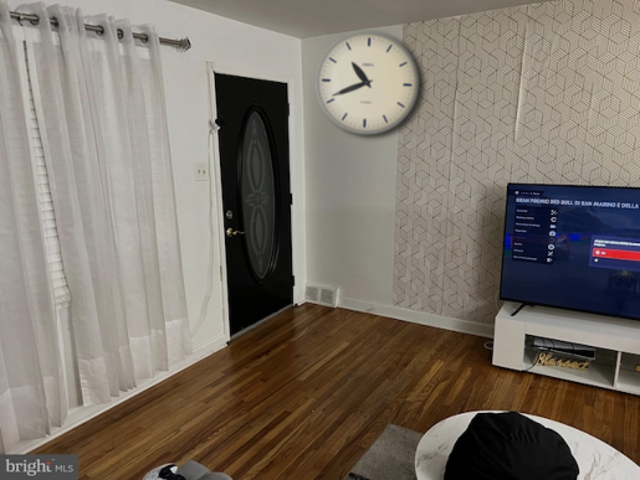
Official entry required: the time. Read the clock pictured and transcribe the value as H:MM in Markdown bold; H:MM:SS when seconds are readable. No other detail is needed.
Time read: **10:41**
